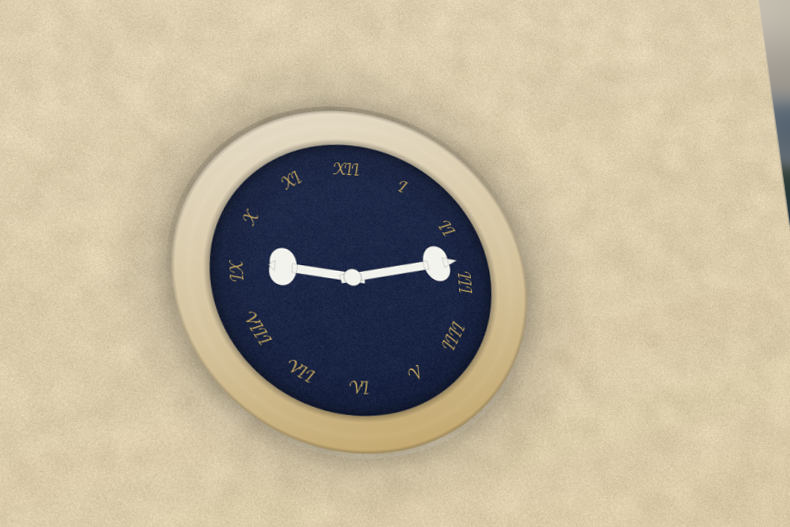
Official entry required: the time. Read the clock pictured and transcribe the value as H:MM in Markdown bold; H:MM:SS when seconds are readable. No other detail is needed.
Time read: **9:13**
